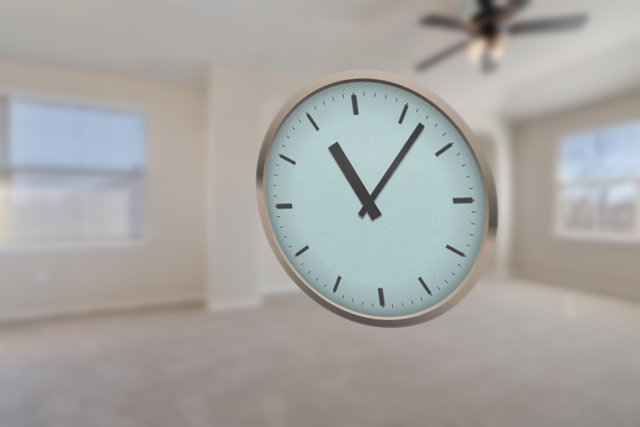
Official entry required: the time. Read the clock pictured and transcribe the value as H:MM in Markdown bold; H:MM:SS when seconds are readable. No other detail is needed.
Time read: **11:07**
